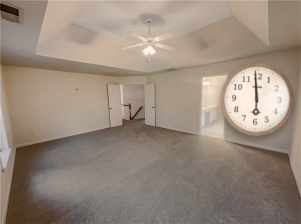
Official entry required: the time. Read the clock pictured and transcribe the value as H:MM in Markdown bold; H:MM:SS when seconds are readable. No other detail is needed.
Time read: **5:59**
